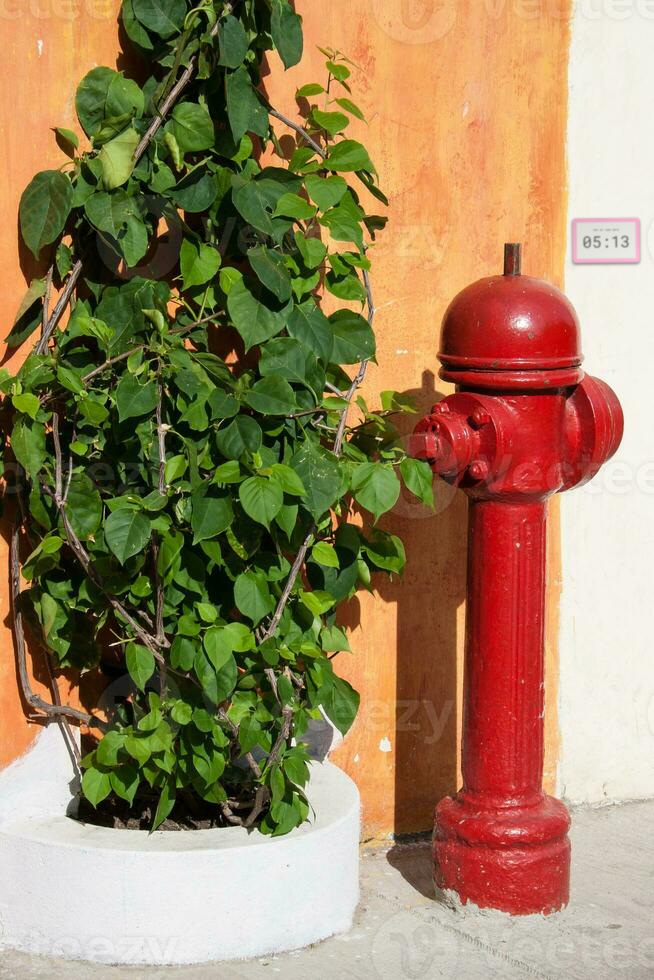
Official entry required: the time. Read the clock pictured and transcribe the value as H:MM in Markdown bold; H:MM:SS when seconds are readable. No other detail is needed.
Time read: **5:13**
